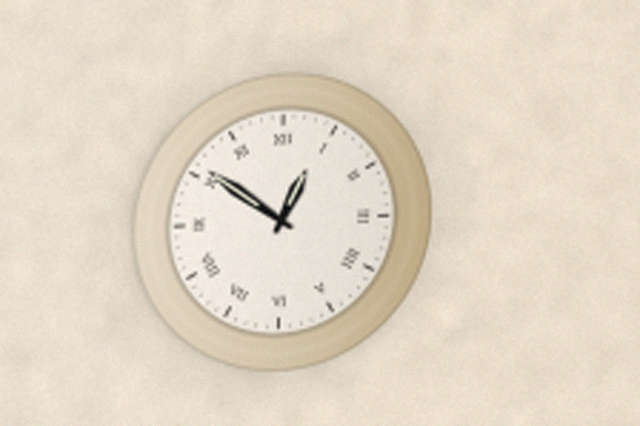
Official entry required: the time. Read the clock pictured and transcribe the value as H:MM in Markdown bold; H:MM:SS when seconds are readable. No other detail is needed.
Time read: **12:51**
